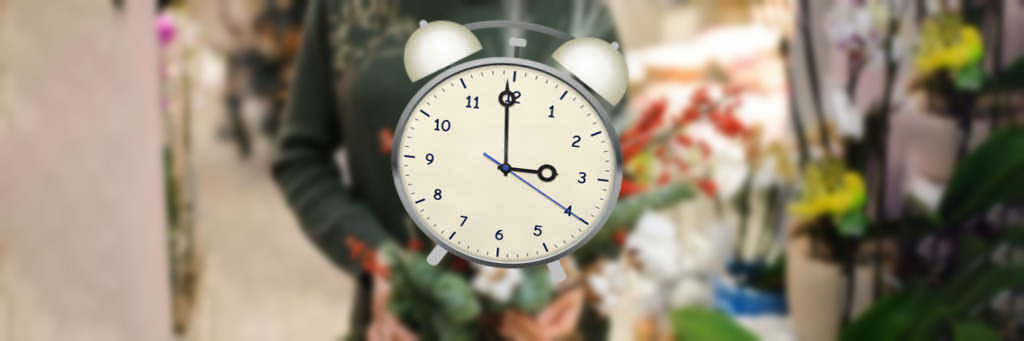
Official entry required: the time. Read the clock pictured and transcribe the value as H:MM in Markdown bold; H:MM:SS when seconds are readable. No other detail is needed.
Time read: **2:59:20**
